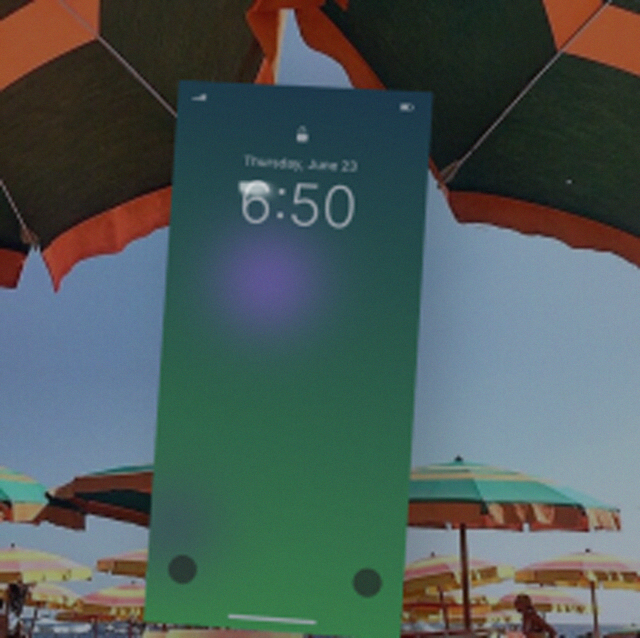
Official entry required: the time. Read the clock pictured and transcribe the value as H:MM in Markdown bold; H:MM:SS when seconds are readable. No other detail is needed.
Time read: **6:50**
